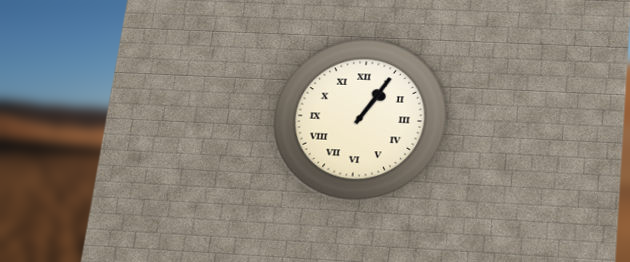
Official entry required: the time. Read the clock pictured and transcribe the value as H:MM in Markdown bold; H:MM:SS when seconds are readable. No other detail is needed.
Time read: **1:05**
